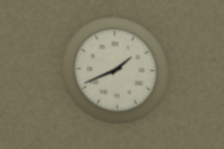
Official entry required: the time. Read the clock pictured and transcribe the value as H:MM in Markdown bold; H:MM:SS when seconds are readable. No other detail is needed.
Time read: **1:41**
